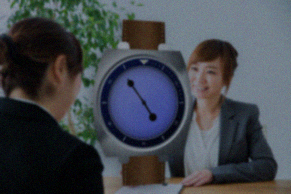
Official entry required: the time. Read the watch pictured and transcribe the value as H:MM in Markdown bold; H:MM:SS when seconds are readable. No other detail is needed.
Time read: **4:54**
